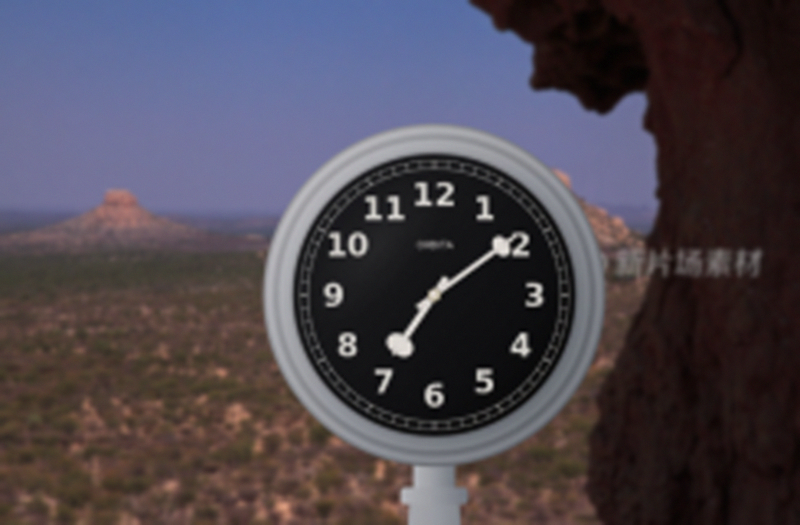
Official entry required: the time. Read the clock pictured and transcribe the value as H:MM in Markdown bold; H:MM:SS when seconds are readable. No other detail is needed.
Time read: **7:09**
